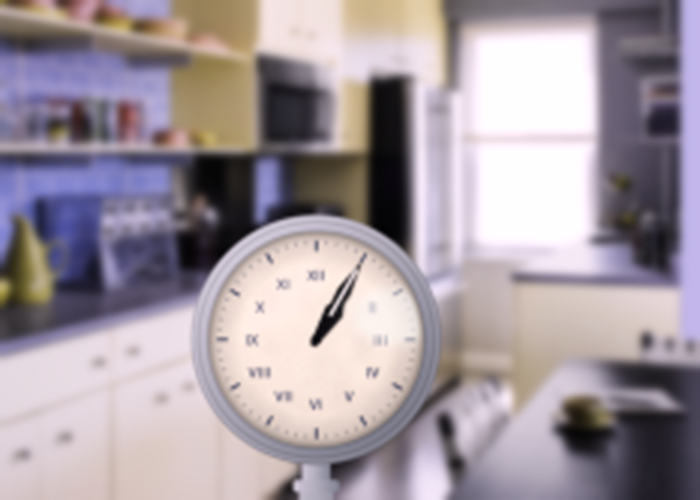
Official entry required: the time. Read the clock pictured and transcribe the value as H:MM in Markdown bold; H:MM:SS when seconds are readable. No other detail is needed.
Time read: **1:05**
